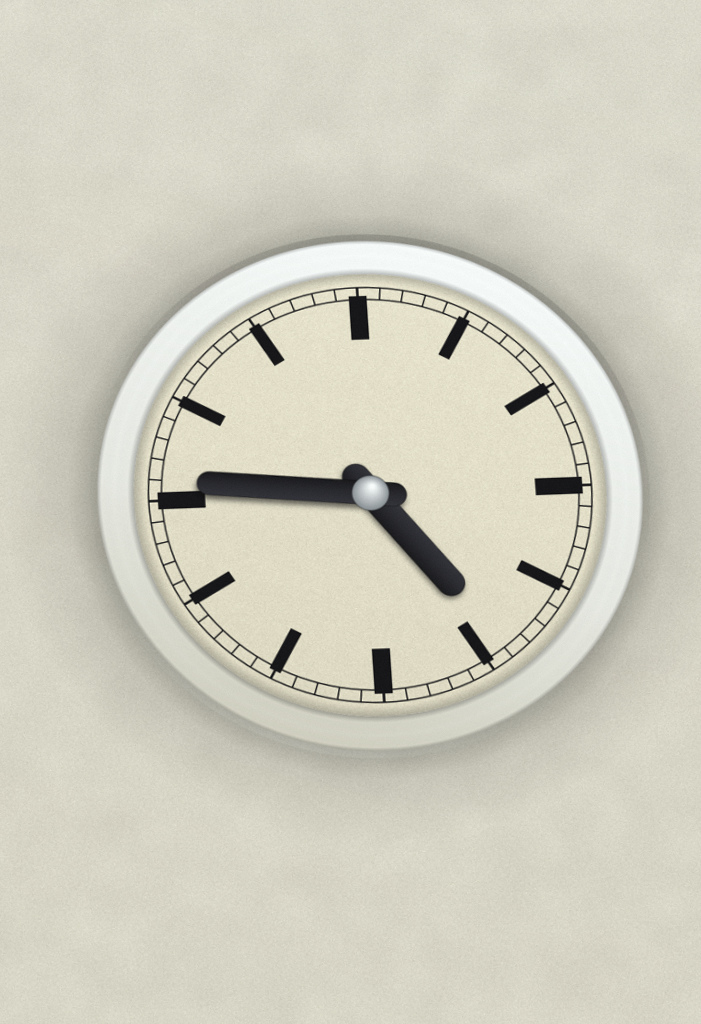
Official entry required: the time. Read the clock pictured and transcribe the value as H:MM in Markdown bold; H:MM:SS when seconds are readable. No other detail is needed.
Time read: **4:46**
